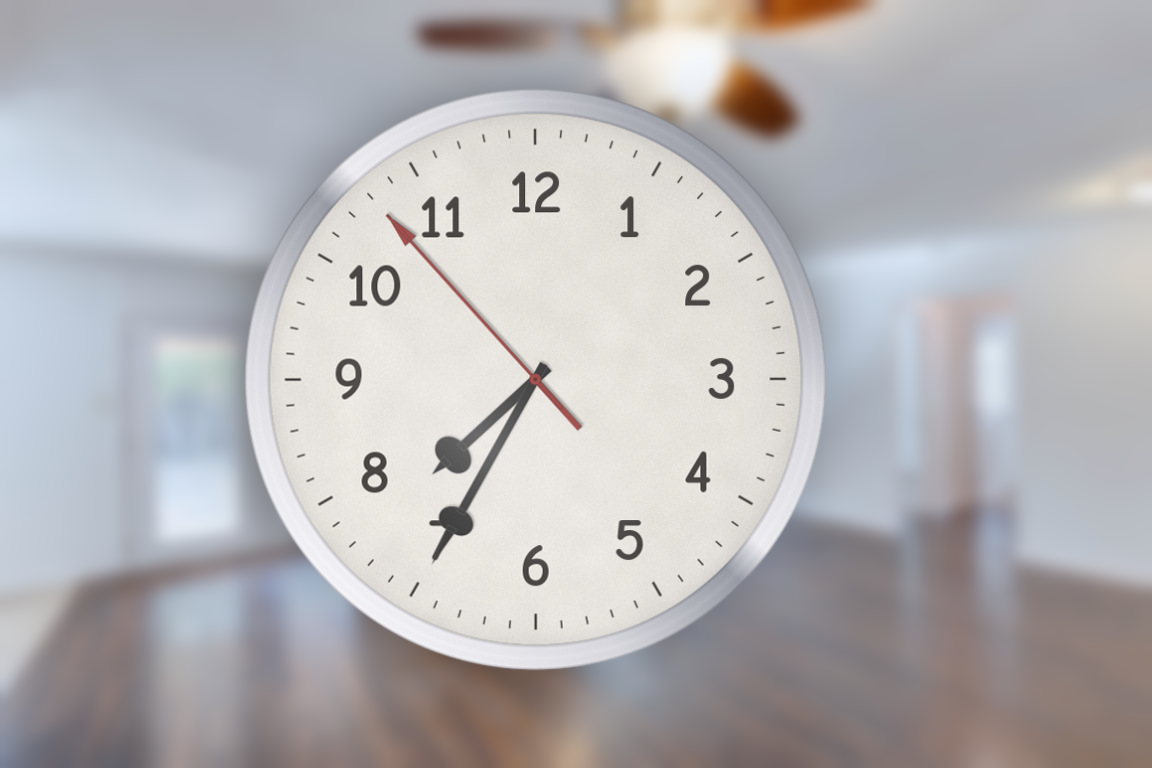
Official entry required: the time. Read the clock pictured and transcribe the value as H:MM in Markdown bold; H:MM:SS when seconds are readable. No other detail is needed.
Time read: **7:34:53**
